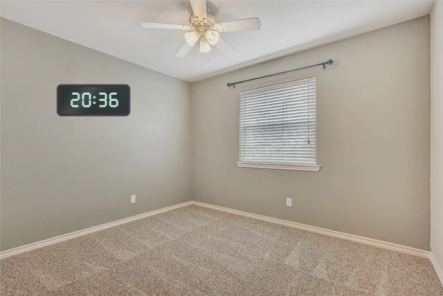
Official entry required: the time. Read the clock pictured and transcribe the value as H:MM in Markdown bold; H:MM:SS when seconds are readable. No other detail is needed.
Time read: **20:36**
